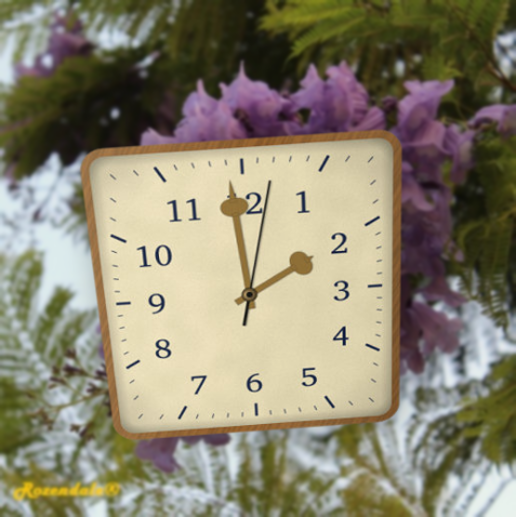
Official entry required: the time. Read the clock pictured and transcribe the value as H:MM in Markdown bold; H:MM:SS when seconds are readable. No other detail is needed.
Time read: **1:59:02**
